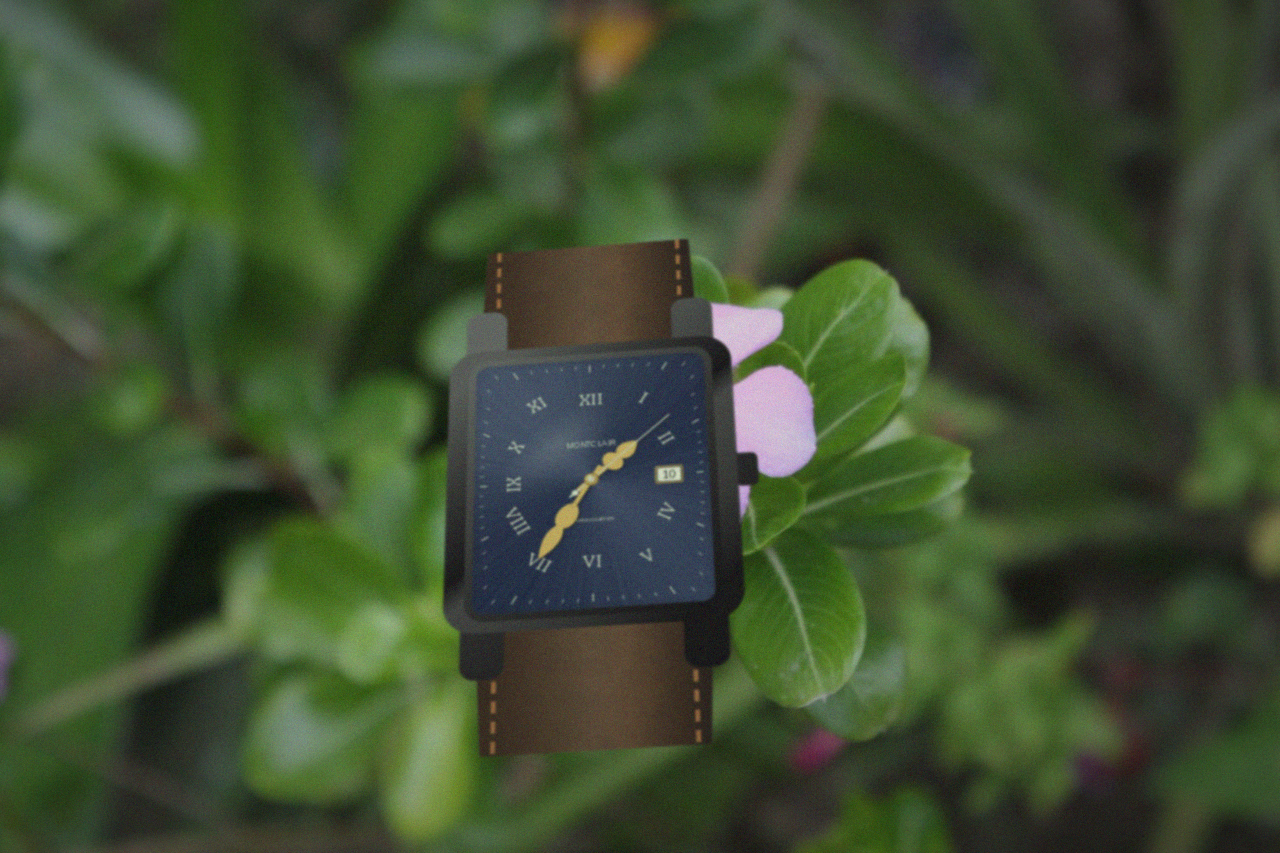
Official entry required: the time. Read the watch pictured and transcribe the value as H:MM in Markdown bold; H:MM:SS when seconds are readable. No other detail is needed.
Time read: **1:35:08**
